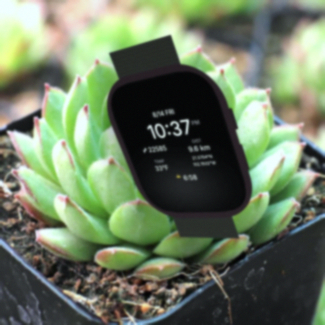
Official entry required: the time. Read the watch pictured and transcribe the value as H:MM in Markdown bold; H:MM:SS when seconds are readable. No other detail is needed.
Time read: **10:37**
